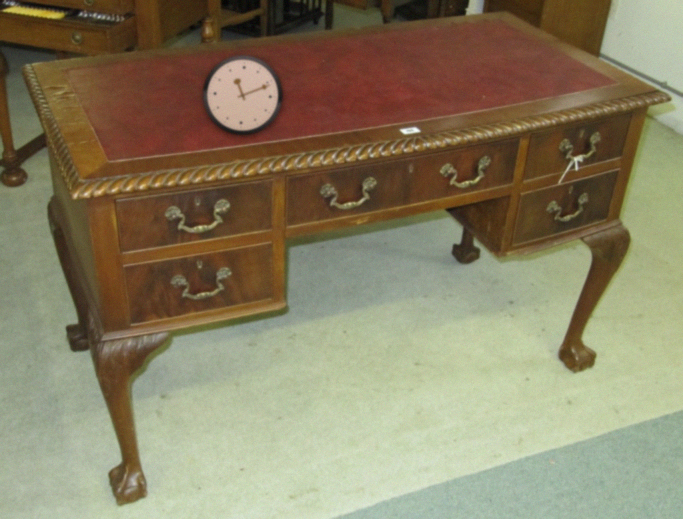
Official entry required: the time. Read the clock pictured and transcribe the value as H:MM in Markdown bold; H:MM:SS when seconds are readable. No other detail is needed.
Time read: **11:11**
